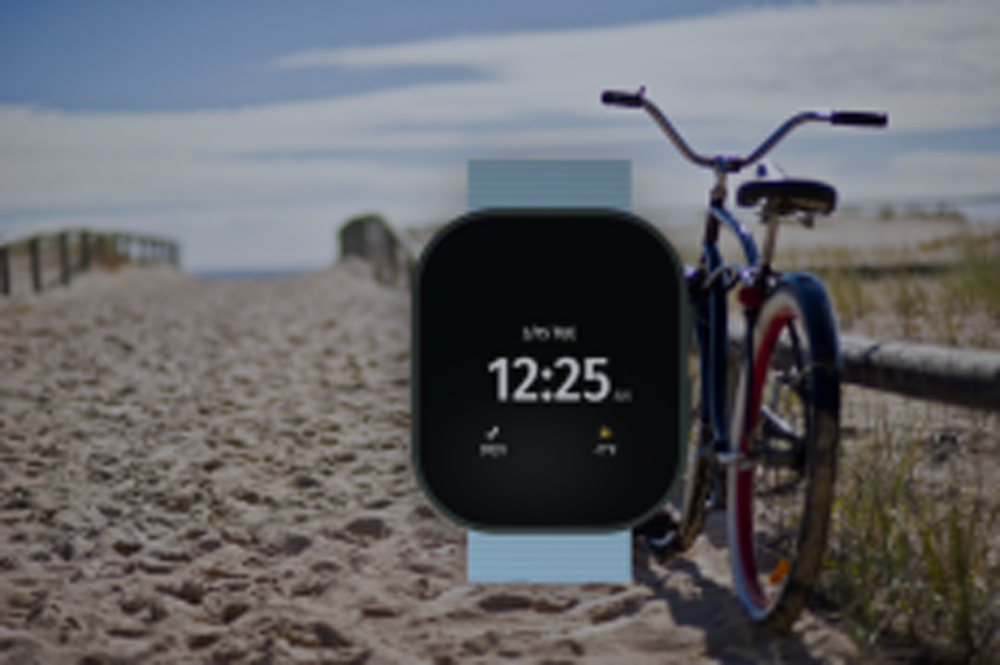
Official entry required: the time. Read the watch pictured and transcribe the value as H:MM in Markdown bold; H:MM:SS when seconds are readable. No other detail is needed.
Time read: **12:25**
